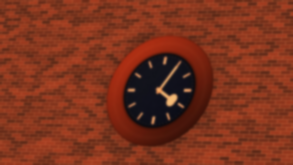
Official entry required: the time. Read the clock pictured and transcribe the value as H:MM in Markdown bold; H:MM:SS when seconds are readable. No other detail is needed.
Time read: **4:05**
